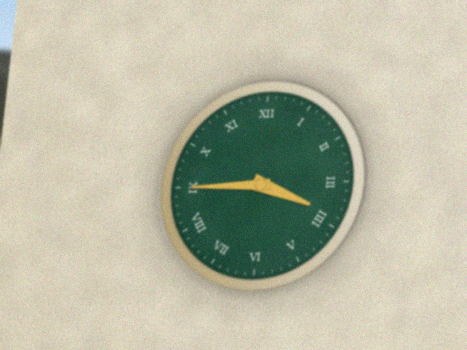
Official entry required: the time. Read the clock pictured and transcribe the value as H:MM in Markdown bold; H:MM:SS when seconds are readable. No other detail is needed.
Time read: **3:45**
